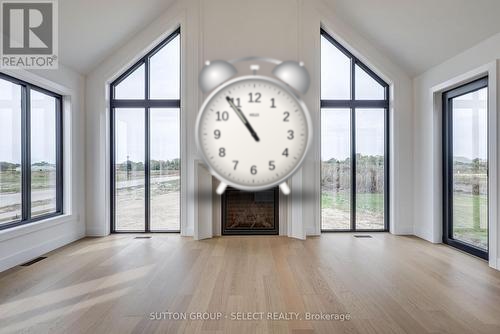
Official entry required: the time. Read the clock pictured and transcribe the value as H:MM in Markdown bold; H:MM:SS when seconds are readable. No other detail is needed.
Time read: **10:54**
